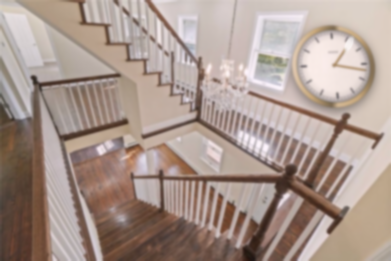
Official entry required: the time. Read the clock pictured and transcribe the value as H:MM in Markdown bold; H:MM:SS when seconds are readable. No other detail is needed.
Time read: **1:17**
